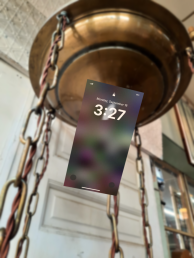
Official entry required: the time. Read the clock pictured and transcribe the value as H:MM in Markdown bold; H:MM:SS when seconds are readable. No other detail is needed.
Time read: **3:27**
